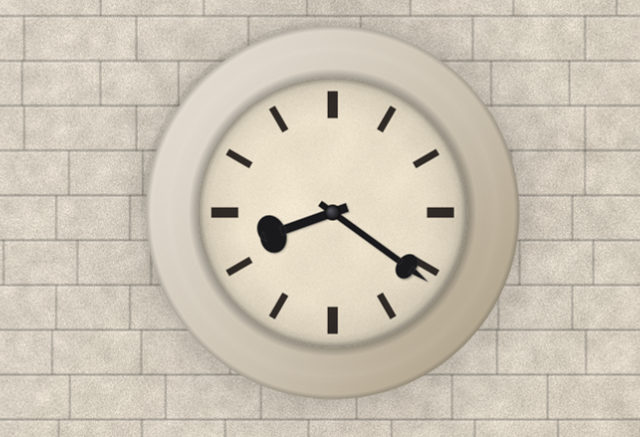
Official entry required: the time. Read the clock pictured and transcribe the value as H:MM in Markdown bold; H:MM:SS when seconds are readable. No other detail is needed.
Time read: **8:21**
